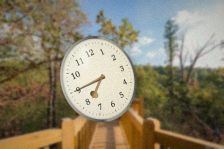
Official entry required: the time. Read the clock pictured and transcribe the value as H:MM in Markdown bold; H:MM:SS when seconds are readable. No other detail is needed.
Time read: **7:45**
